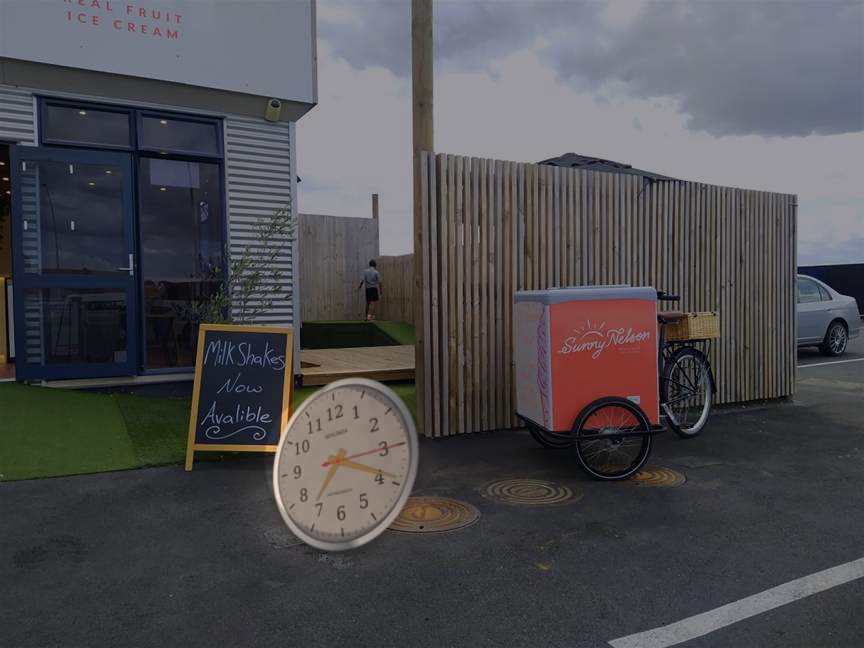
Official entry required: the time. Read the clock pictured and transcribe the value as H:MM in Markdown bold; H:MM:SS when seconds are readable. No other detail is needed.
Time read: **7:19:15**
